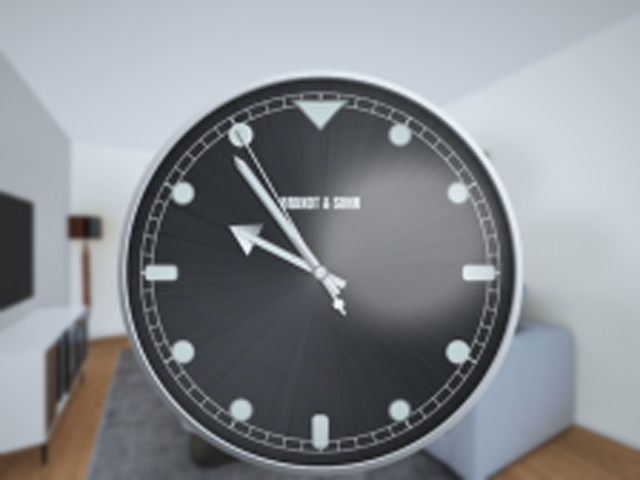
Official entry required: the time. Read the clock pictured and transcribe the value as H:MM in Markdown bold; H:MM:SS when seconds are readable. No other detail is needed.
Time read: **9:53:55**
